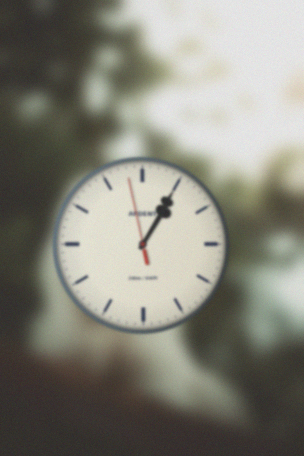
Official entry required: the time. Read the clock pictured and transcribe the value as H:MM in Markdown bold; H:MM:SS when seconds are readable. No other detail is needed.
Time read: **1:04:58**
